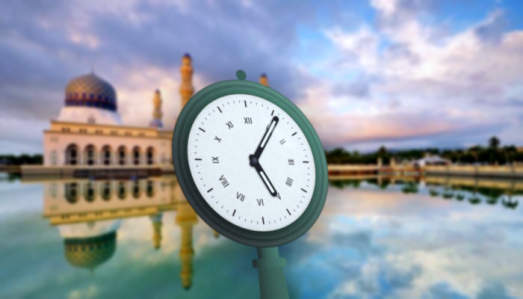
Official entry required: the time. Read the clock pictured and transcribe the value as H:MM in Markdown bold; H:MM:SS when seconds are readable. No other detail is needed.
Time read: **5:06**
